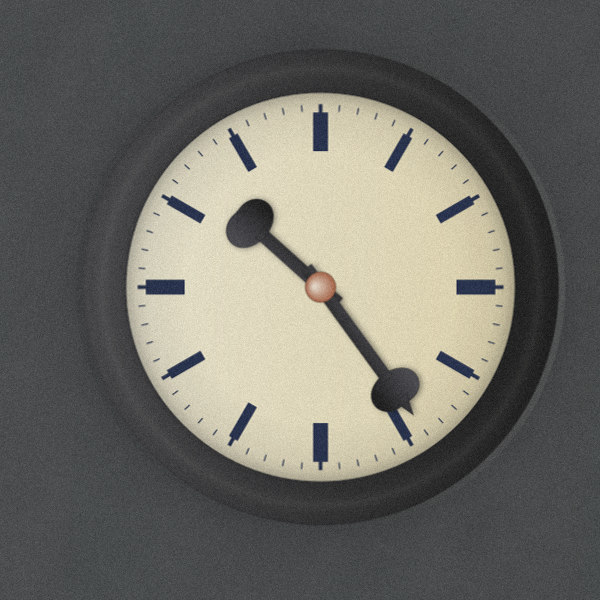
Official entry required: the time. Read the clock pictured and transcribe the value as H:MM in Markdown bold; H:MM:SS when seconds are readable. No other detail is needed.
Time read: **10:24**
